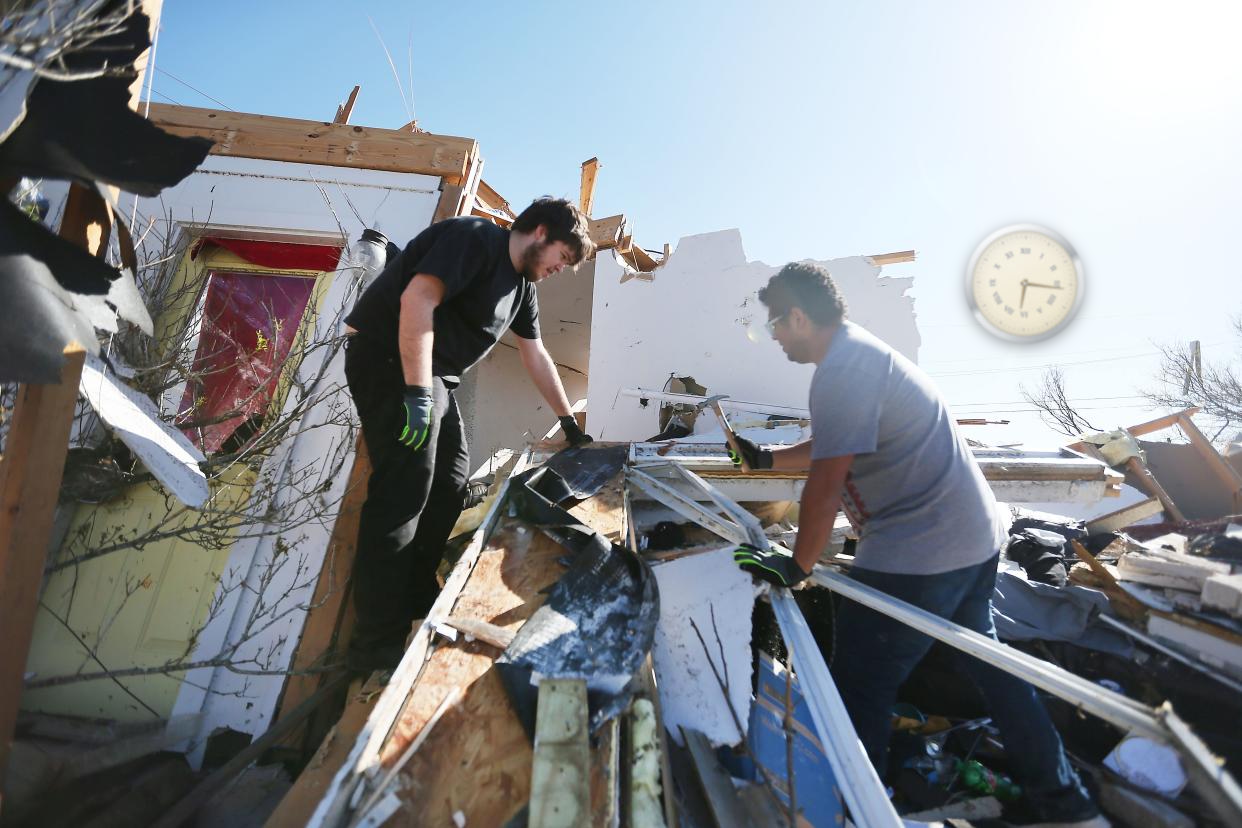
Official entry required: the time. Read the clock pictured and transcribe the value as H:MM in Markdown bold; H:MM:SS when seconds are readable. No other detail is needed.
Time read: **6:16**
